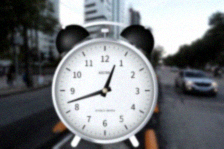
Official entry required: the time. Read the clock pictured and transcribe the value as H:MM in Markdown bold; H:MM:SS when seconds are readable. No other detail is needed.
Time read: **12:42**
